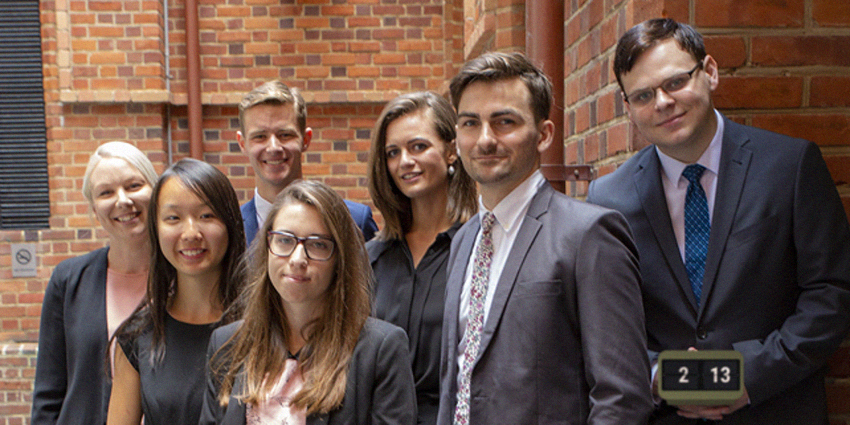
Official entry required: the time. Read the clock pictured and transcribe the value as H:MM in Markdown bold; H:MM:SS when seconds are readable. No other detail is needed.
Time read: **2:13**
